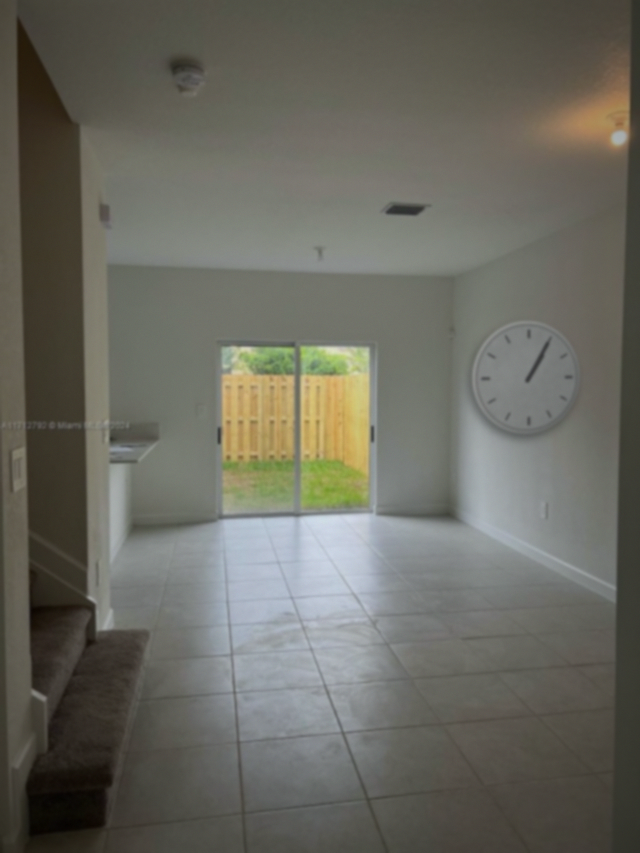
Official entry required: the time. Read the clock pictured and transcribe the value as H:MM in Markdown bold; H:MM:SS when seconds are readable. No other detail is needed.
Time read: **1:05**
